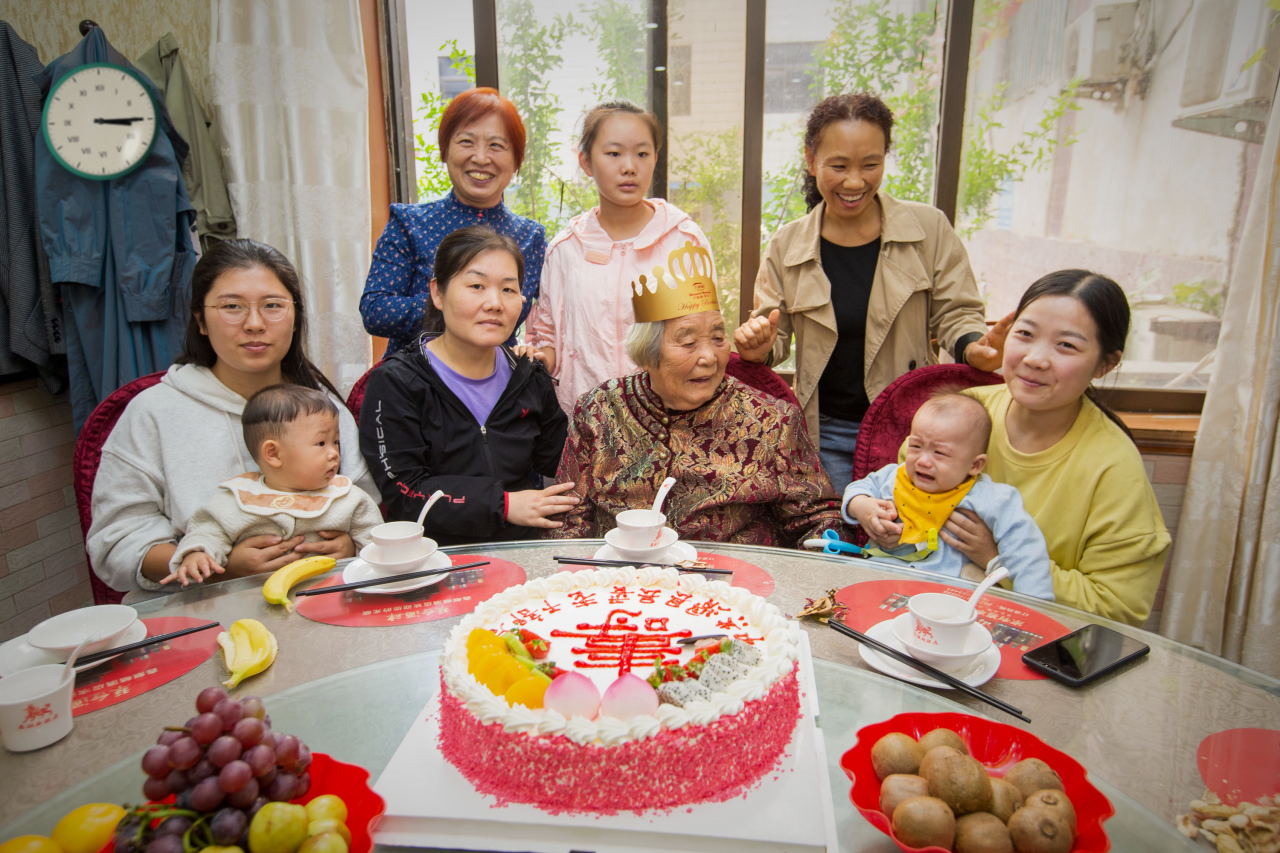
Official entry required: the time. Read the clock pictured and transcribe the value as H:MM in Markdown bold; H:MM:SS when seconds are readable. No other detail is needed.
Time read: **3:15**
